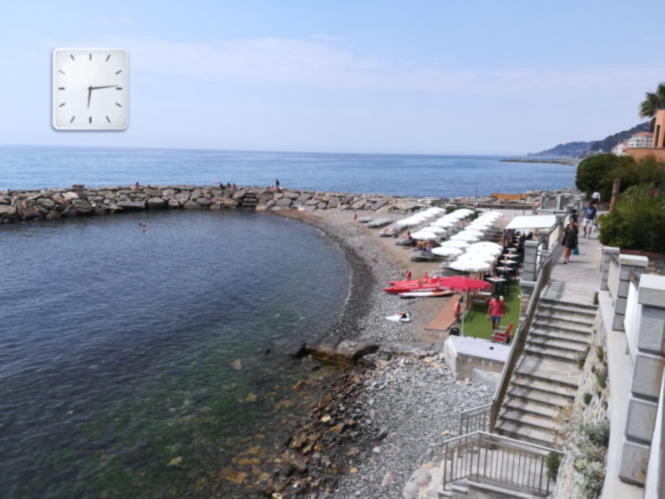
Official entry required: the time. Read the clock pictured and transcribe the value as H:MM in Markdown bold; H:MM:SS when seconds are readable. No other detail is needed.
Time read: **6:14**
